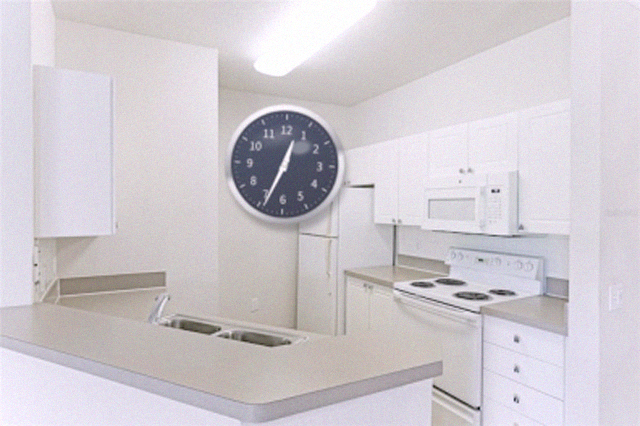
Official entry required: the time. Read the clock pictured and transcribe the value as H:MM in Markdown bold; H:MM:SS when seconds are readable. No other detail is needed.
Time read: **12:34**
